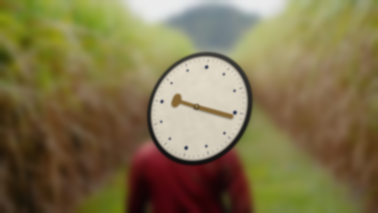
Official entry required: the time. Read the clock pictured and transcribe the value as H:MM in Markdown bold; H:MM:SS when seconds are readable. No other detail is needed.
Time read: **9:16**
